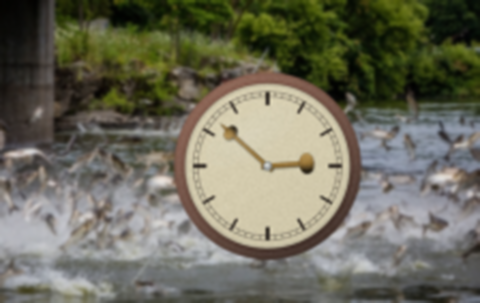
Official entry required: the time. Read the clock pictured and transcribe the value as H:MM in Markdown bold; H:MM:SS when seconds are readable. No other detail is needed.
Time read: **2:52**
